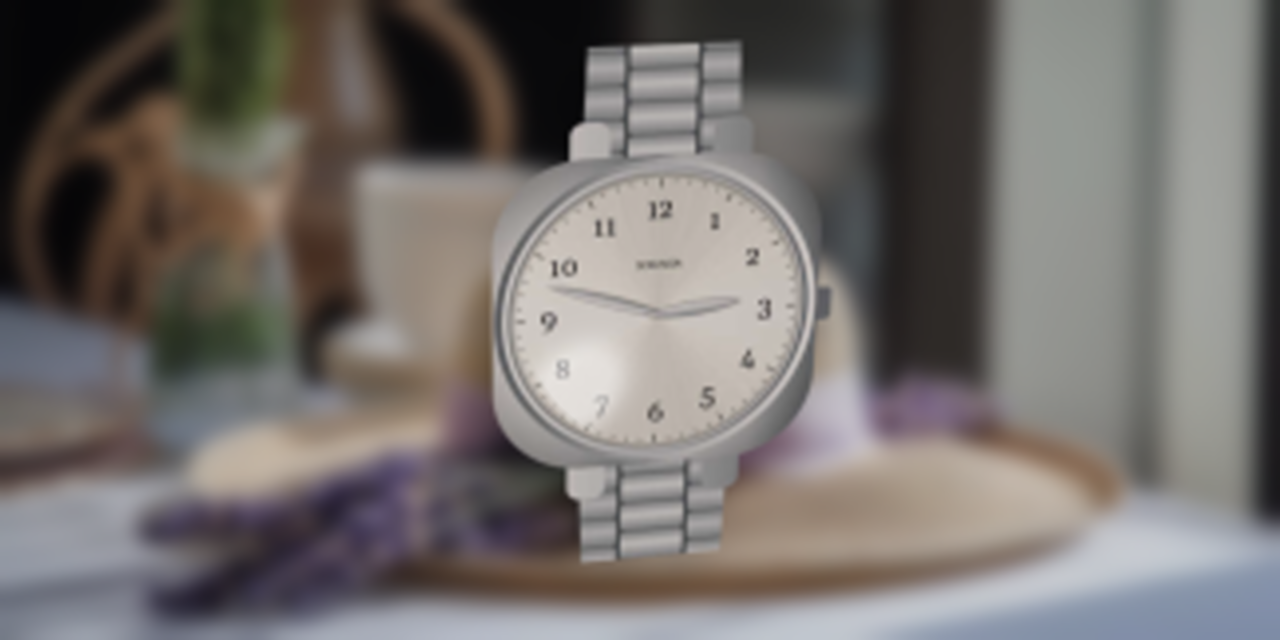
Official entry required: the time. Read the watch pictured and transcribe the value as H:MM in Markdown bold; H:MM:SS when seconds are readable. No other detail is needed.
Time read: **2:48**
